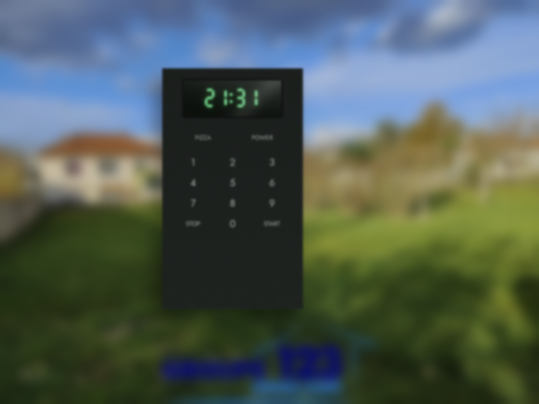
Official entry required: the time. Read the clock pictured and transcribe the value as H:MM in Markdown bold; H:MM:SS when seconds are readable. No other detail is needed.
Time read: **21:31**
